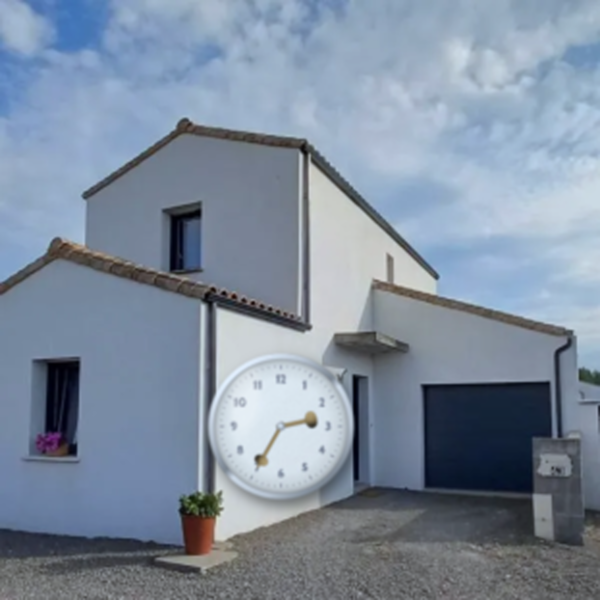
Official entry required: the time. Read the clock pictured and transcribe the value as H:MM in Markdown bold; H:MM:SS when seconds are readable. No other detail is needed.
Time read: **2:35**
